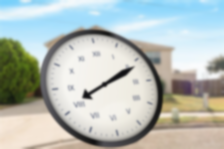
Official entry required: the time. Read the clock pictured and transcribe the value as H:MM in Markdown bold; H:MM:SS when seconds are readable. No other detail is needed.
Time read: **8:11**
